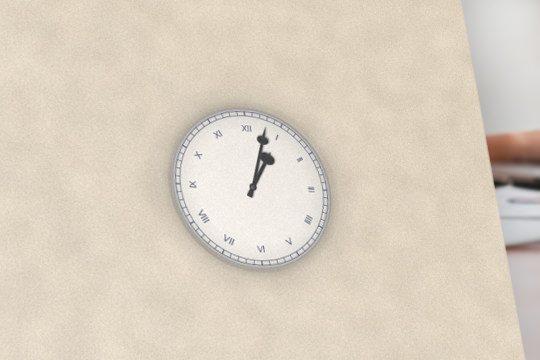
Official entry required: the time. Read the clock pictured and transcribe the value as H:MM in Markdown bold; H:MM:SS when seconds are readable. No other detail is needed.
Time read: **1:03**
